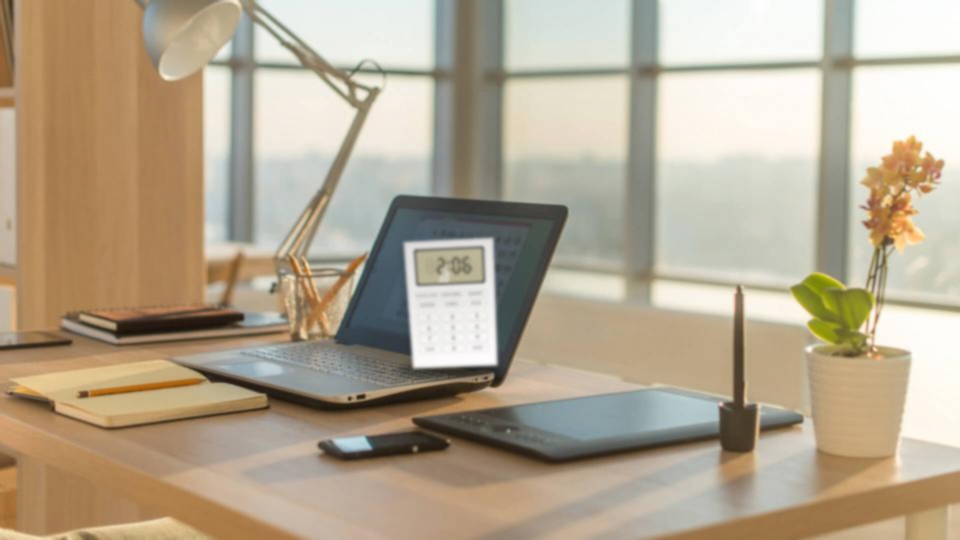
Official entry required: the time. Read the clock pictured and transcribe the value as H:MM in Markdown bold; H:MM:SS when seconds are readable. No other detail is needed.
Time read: **2:06**
